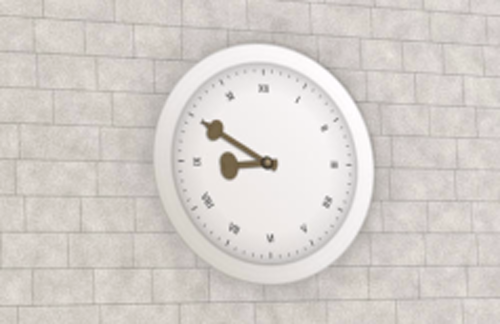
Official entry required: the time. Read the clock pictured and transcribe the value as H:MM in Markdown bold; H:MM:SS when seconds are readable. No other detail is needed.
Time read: **8:50**
